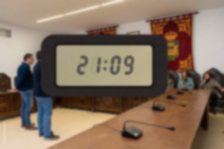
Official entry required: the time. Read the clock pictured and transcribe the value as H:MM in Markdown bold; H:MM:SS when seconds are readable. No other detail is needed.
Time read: **21:09**
